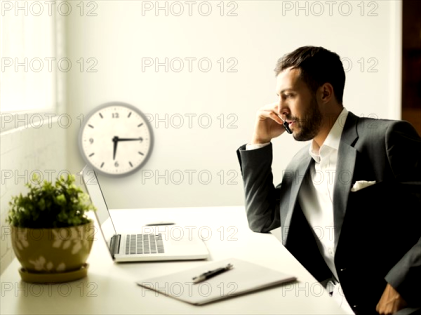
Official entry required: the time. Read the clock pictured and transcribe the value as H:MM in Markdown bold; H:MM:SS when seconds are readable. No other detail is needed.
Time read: **6:15**
